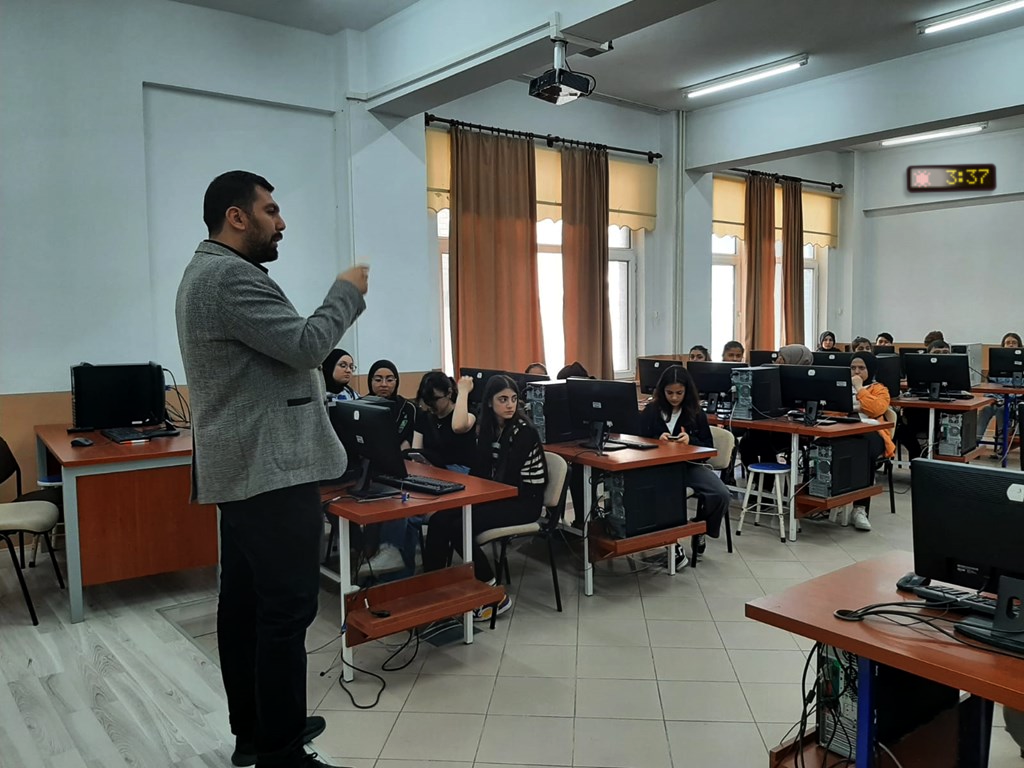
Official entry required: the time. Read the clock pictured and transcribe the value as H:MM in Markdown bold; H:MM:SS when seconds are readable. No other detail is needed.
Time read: **3:37**
